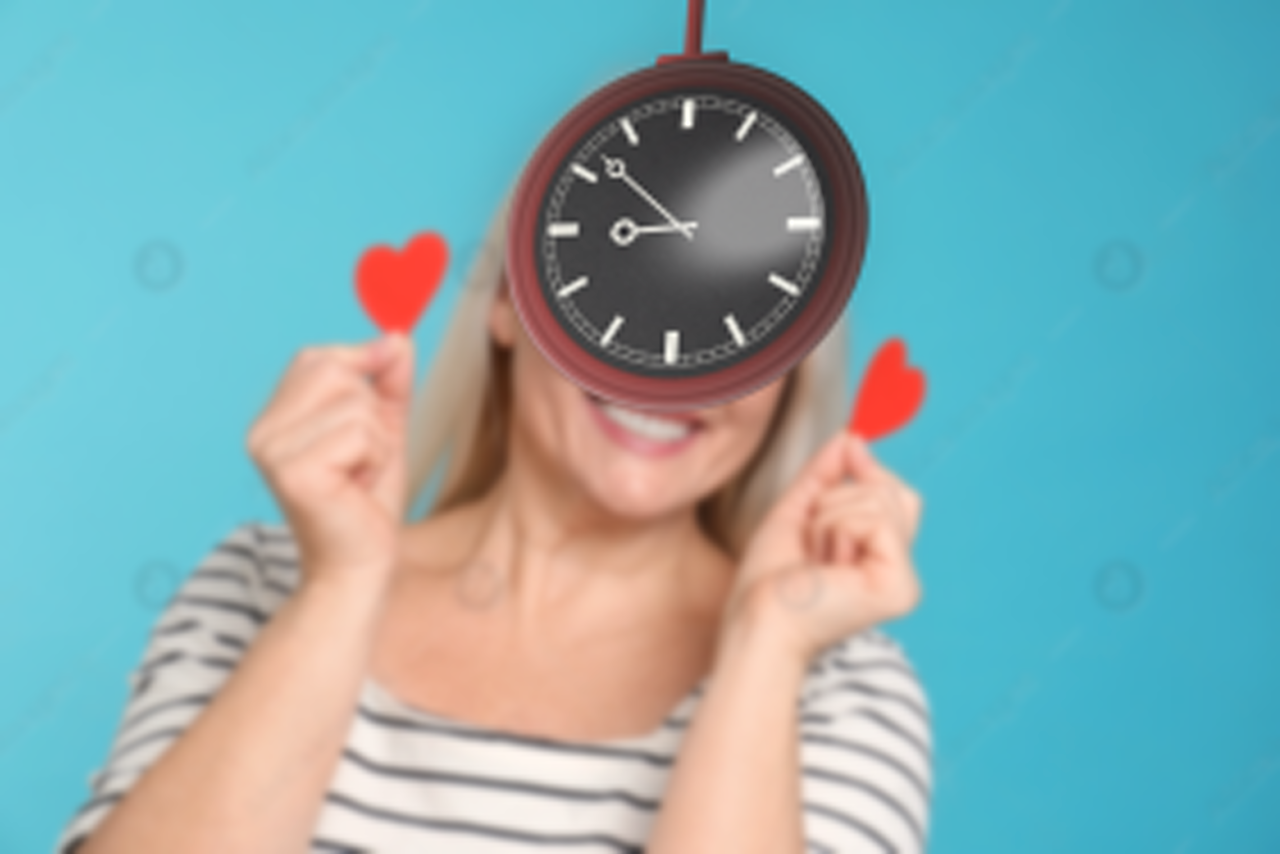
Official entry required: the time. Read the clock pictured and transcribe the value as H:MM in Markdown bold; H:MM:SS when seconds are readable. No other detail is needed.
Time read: **8:52**
